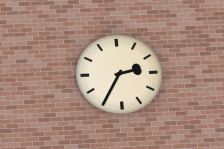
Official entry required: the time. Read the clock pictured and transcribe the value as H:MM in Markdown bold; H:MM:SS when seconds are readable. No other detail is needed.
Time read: **2:35**
